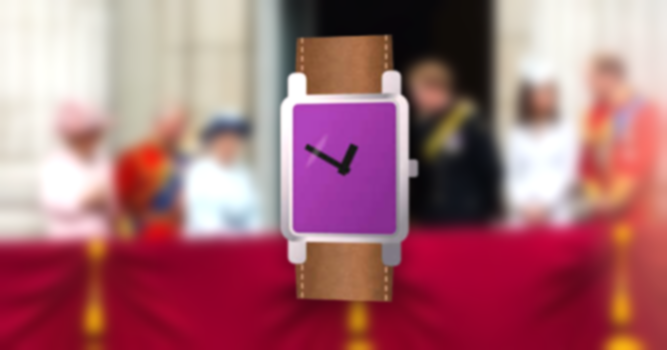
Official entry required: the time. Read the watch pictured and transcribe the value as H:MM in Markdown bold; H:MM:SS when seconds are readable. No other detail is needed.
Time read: **12:50**
